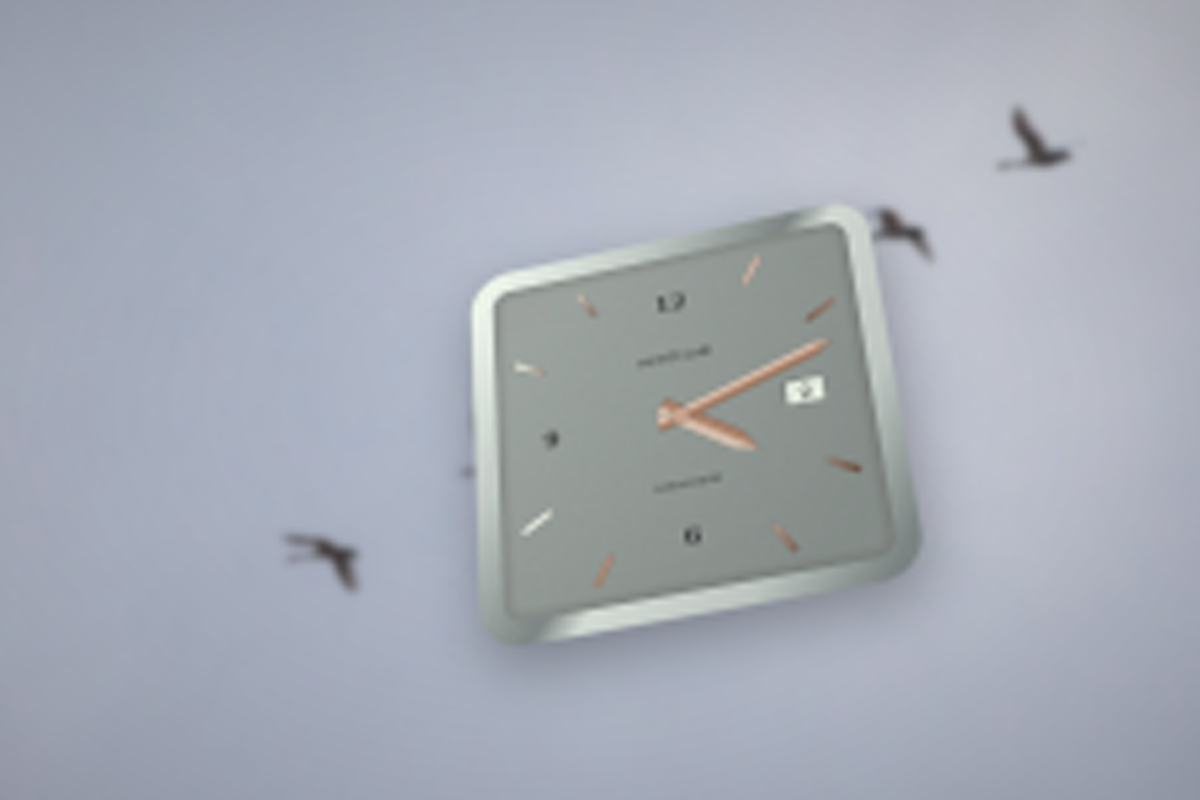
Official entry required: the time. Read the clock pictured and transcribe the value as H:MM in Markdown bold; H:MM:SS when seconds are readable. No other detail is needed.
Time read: **4:12**
